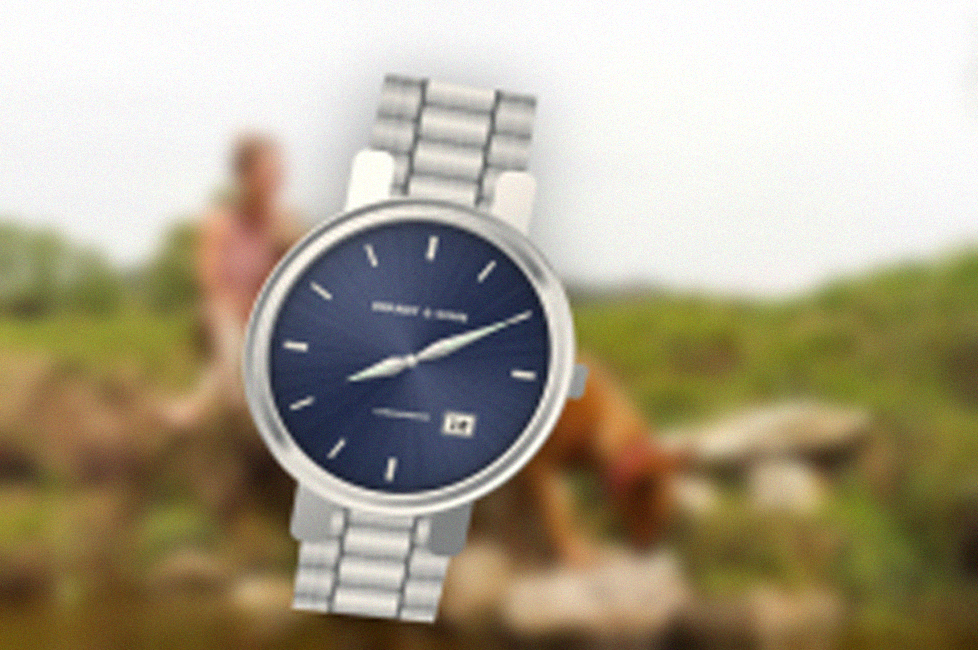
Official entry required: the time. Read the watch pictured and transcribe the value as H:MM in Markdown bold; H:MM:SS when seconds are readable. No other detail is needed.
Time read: **8:10**
